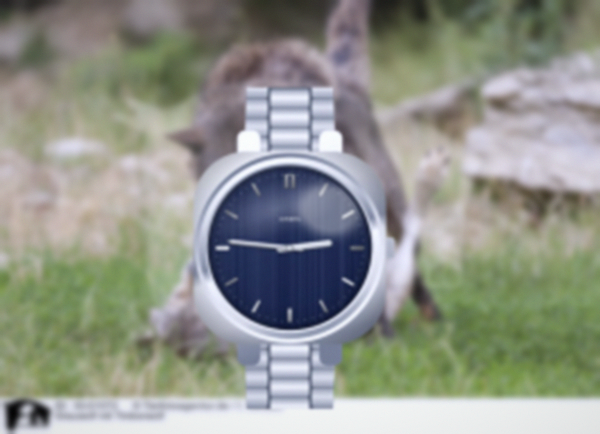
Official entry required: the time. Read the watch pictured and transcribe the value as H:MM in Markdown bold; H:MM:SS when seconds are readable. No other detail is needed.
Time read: **2:46**
